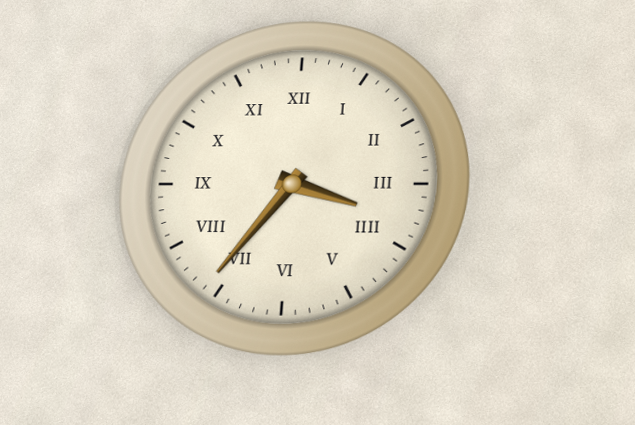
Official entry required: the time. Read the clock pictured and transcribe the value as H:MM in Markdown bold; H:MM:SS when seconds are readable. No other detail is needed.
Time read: **3:36**
